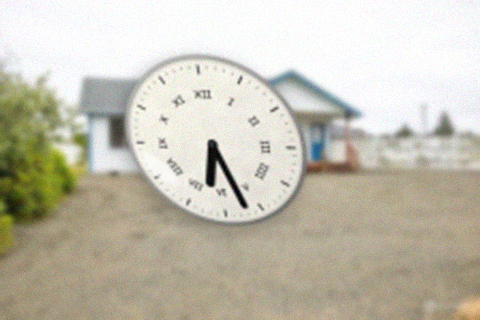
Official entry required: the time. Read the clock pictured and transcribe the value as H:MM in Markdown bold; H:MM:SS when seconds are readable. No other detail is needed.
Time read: **6:27**
